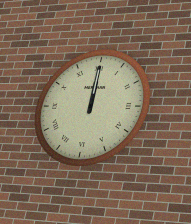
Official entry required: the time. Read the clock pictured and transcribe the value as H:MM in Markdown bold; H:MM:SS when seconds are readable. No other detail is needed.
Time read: **12:00**
